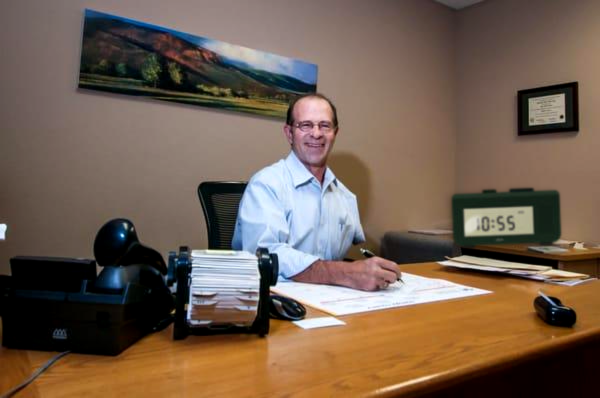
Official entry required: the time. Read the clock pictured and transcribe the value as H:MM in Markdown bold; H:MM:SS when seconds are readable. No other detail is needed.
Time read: **10:55**
